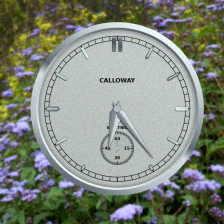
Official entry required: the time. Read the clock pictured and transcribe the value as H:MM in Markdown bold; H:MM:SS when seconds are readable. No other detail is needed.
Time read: **6:24**
